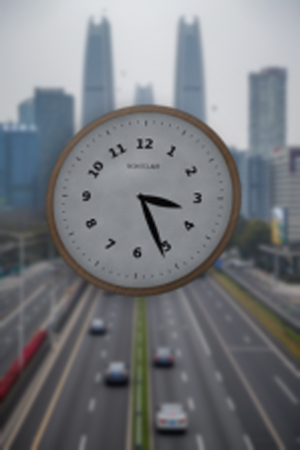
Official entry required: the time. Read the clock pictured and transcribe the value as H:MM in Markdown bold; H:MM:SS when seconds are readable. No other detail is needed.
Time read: **3:26**
